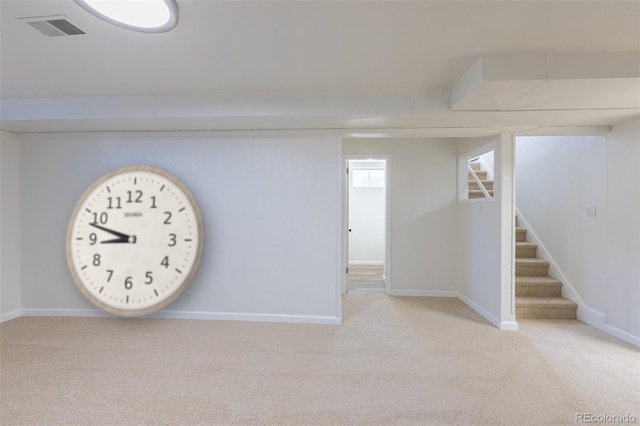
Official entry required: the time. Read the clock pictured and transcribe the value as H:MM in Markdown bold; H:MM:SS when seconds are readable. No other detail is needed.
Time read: **8:48**
